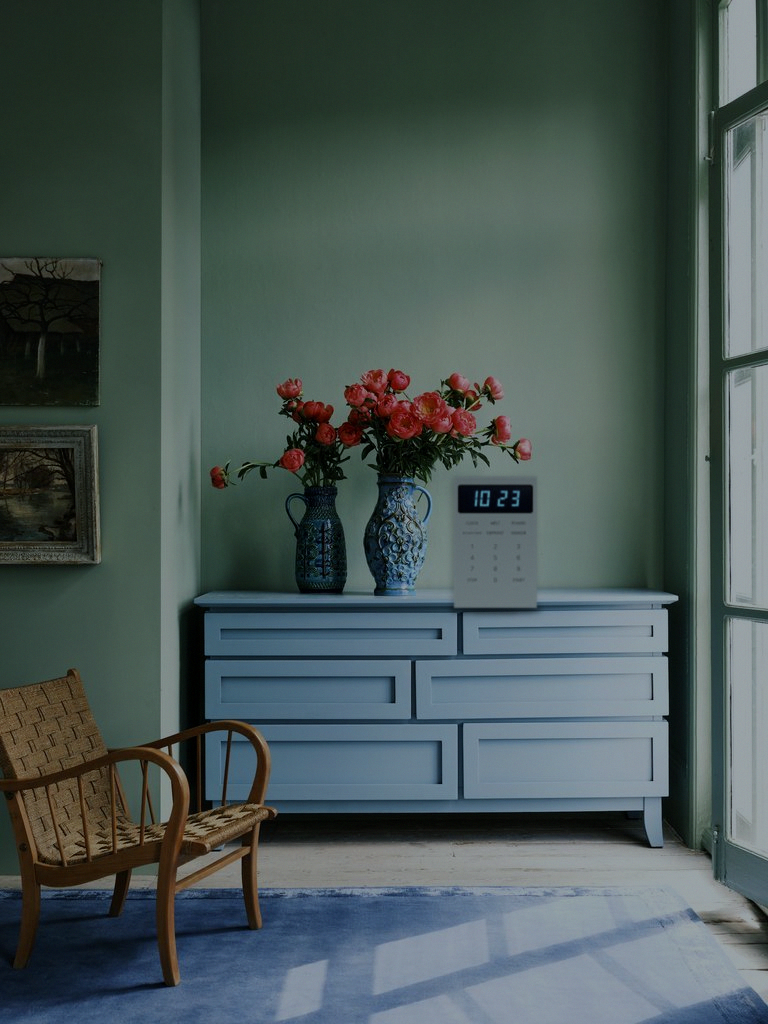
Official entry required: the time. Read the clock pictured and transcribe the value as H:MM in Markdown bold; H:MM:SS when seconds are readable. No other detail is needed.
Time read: **10:23**
